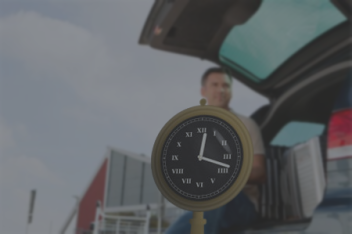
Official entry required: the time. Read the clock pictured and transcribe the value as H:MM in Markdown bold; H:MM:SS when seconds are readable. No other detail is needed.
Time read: **12:18**
